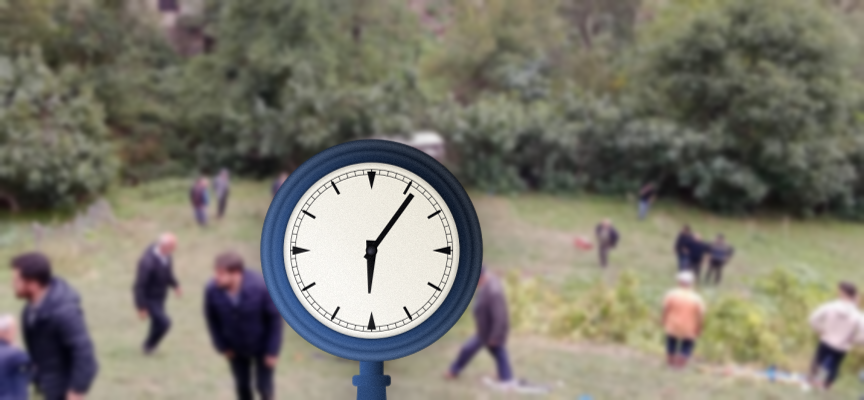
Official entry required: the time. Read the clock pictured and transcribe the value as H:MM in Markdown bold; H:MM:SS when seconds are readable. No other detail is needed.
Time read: **6:06**
